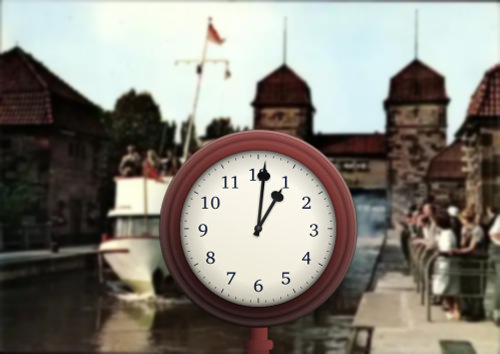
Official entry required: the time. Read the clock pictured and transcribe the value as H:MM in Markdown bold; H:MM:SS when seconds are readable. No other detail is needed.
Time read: **1:01**
